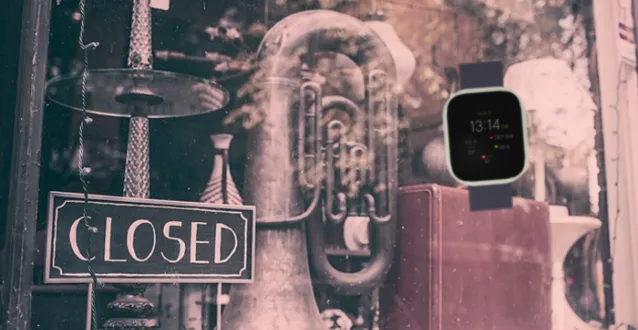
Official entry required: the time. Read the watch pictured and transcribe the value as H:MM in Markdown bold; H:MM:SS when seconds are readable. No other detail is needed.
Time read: **13:14**
